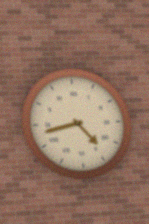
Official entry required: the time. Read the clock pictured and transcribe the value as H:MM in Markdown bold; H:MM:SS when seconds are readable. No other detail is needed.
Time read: **4:43**
